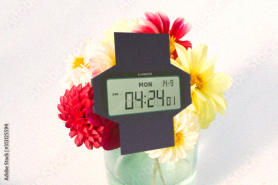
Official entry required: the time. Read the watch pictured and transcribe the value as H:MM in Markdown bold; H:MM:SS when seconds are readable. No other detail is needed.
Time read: **4:24:01**
